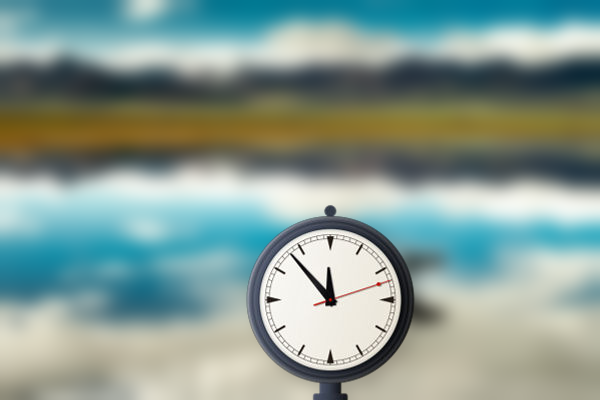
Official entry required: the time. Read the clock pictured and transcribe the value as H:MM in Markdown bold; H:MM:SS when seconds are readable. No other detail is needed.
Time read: **11:53:12**
